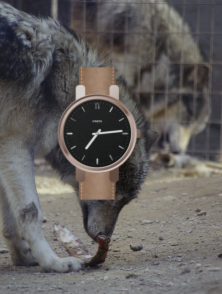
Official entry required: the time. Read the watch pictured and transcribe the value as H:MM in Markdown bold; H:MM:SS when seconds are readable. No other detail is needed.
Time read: **7:14**
